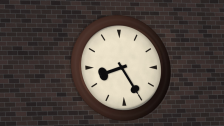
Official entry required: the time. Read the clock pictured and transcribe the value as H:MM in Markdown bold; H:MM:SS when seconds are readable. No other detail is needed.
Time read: **8:25**
